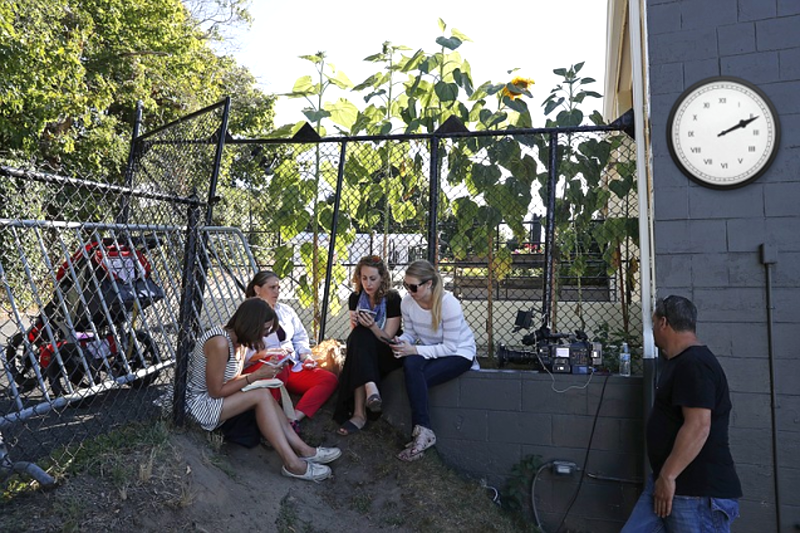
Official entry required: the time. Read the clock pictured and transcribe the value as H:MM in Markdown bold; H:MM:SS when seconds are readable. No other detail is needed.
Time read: **2:11**
